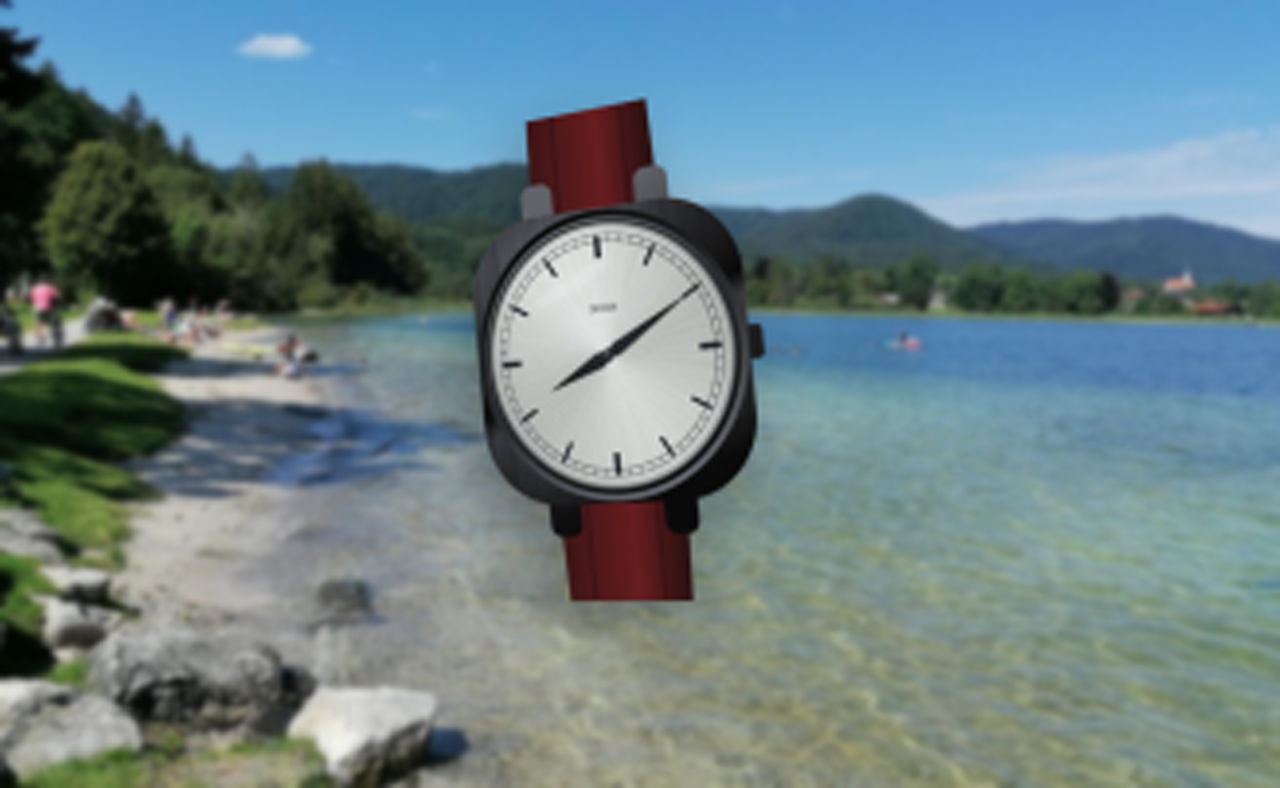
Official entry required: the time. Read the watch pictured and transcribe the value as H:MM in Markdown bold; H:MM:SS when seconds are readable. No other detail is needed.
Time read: **8:10**
